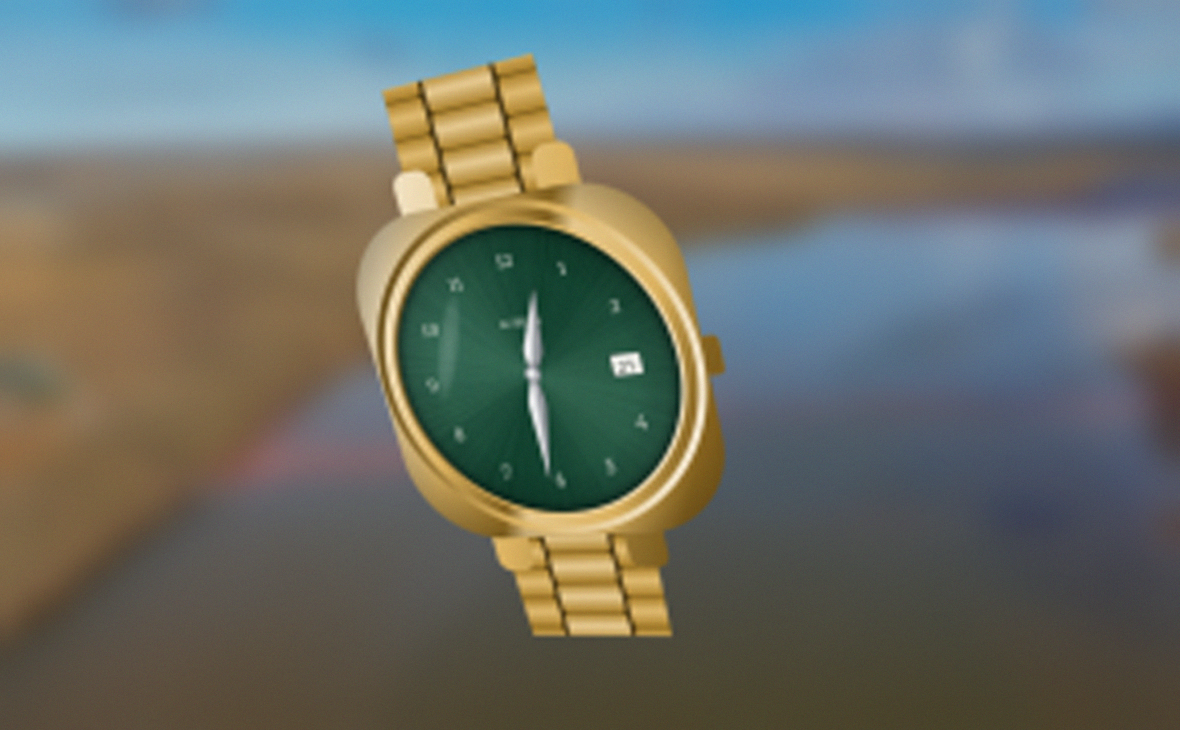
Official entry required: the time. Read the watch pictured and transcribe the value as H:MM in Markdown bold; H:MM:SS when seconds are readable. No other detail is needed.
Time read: **12:31**
